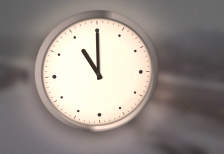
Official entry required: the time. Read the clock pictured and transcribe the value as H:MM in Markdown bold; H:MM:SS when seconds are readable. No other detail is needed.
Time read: **11:00**
